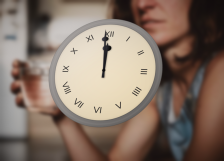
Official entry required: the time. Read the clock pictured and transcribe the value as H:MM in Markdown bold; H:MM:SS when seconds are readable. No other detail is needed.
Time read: **11:59**
